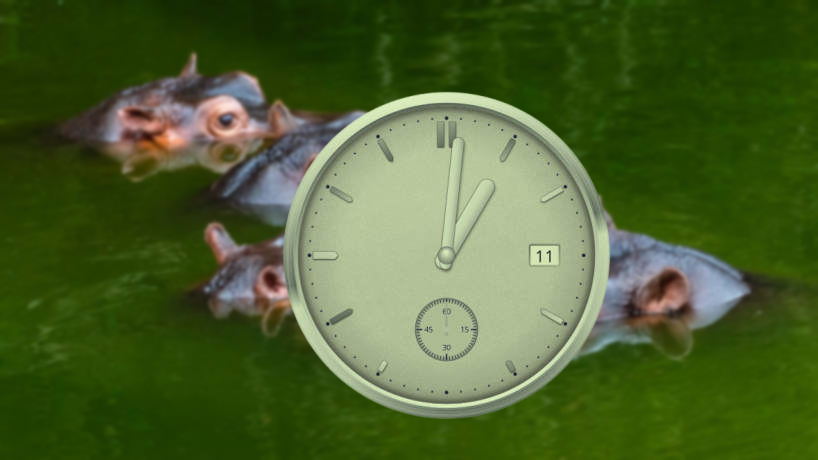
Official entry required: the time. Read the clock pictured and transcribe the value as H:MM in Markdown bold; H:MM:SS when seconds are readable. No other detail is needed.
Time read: **1:01**
